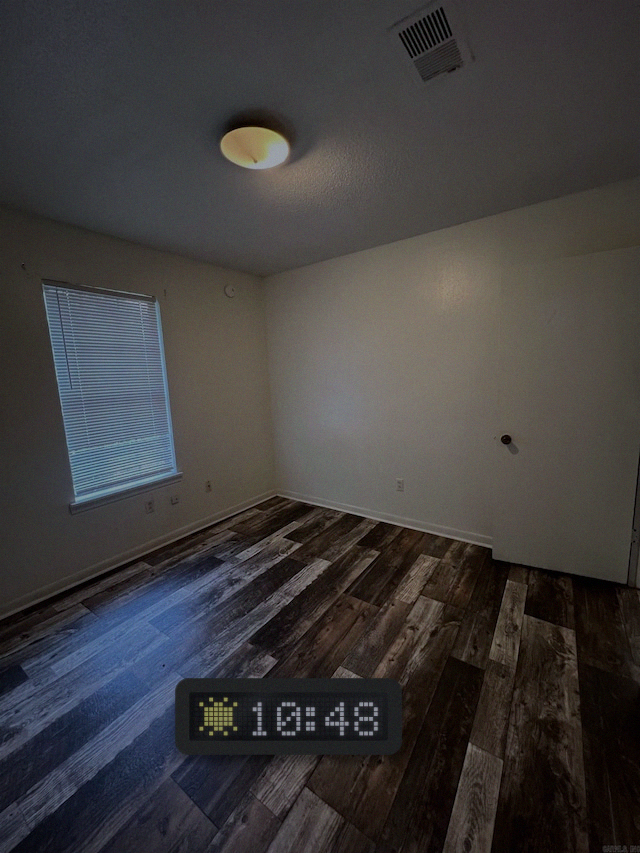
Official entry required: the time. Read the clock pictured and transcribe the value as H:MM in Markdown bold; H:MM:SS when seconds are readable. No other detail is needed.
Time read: **10:48**
